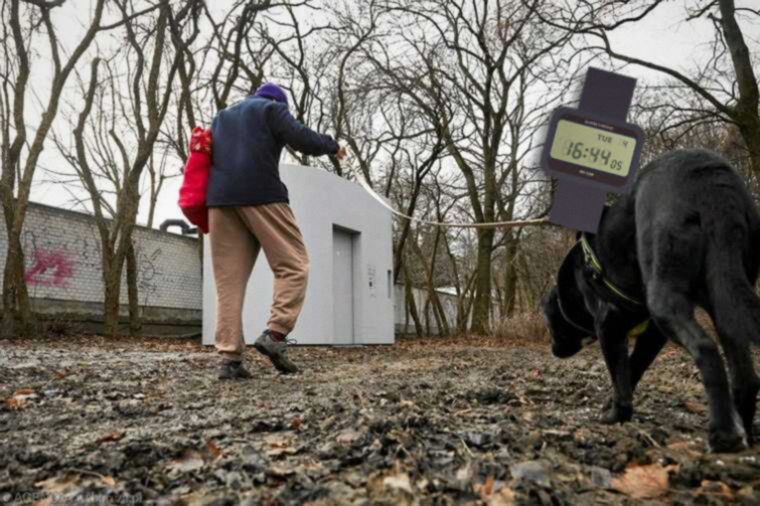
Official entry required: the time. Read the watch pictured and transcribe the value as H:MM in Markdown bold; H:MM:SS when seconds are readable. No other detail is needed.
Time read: **16:44**
